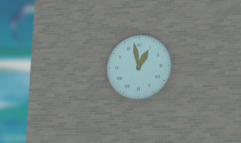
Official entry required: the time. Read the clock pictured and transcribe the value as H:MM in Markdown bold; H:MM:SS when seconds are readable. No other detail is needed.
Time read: **12:58**
